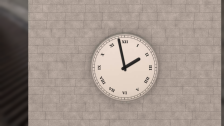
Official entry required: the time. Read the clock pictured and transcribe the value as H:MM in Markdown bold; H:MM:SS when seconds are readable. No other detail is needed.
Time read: **1:58**
